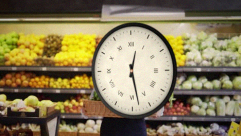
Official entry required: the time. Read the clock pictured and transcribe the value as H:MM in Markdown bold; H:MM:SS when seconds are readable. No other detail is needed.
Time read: **12:28**
